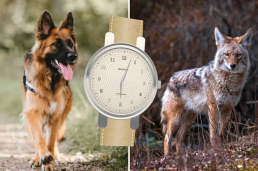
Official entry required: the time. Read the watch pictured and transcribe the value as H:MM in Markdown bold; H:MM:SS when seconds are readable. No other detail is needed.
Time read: **6:03**
